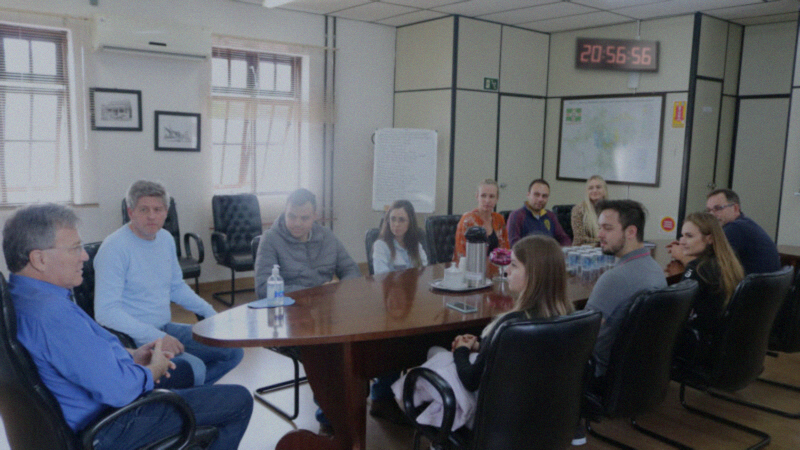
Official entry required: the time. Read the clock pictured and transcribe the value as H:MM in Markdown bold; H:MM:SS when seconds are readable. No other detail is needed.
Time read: **20:56:56**
